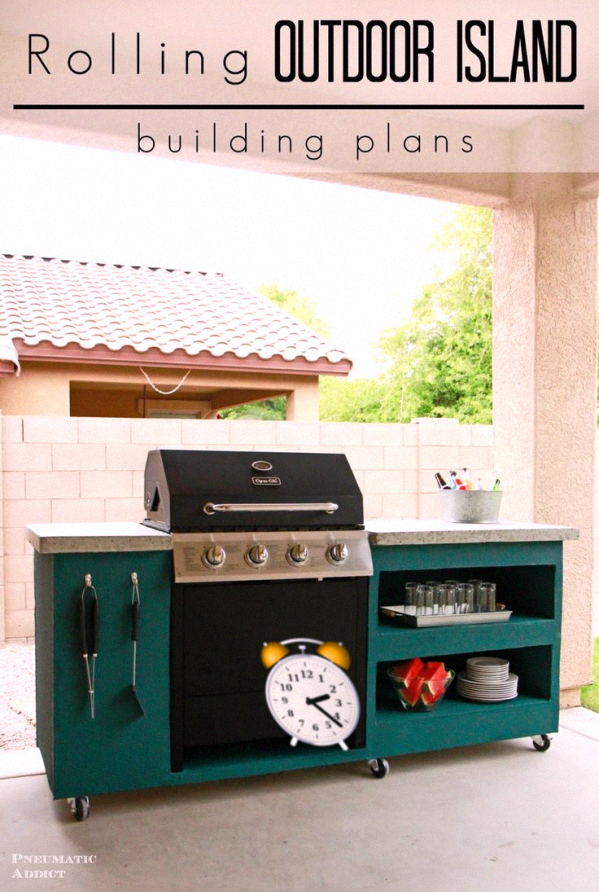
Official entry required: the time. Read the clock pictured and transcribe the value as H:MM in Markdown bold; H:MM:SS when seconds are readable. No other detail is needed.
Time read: **2:22**
